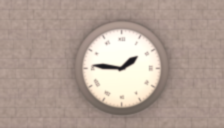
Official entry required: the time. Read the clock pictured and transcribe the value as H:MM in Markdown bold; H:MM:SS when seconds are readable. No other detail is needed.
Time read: **1:46**
